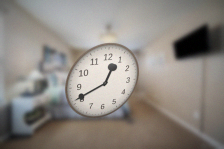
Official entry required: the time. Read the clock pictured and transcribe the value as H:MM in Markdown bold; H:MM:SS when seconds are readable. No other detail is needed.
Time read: **12:41**
